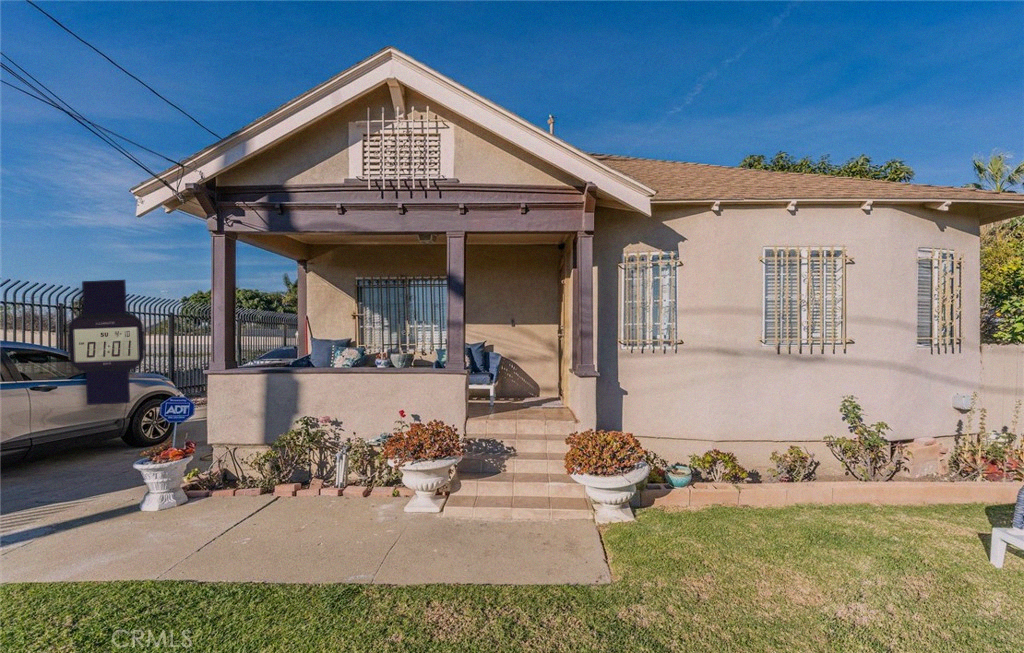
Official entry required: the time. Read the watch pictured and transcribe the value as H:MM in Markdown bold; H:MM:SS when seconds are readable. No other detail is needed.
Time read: **1:01**
